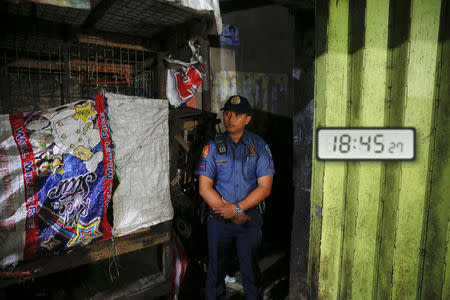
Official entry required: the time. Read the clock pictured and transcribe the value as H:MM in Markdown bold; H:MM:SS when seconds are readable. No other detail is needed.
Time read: **18:45:27**
